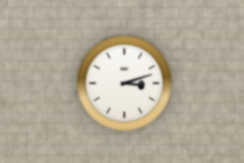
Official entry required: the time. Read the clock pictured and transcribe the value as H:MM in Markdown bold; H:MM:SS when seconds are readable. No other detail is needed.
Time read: **3:12**
